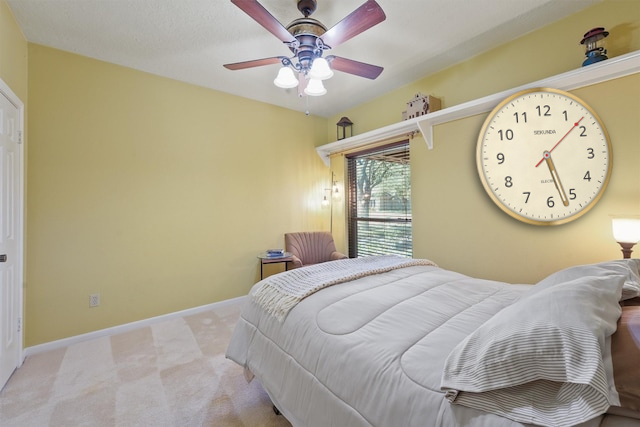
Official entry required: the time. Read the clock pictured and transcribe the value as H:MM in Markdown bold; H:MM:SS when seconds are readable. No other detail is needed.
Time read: **5:27:08**
